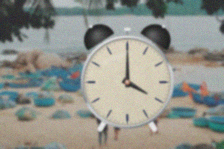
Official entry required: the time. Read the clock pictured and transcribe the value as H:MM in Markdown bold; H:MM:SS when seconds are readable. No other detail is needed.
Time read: **4:00**
